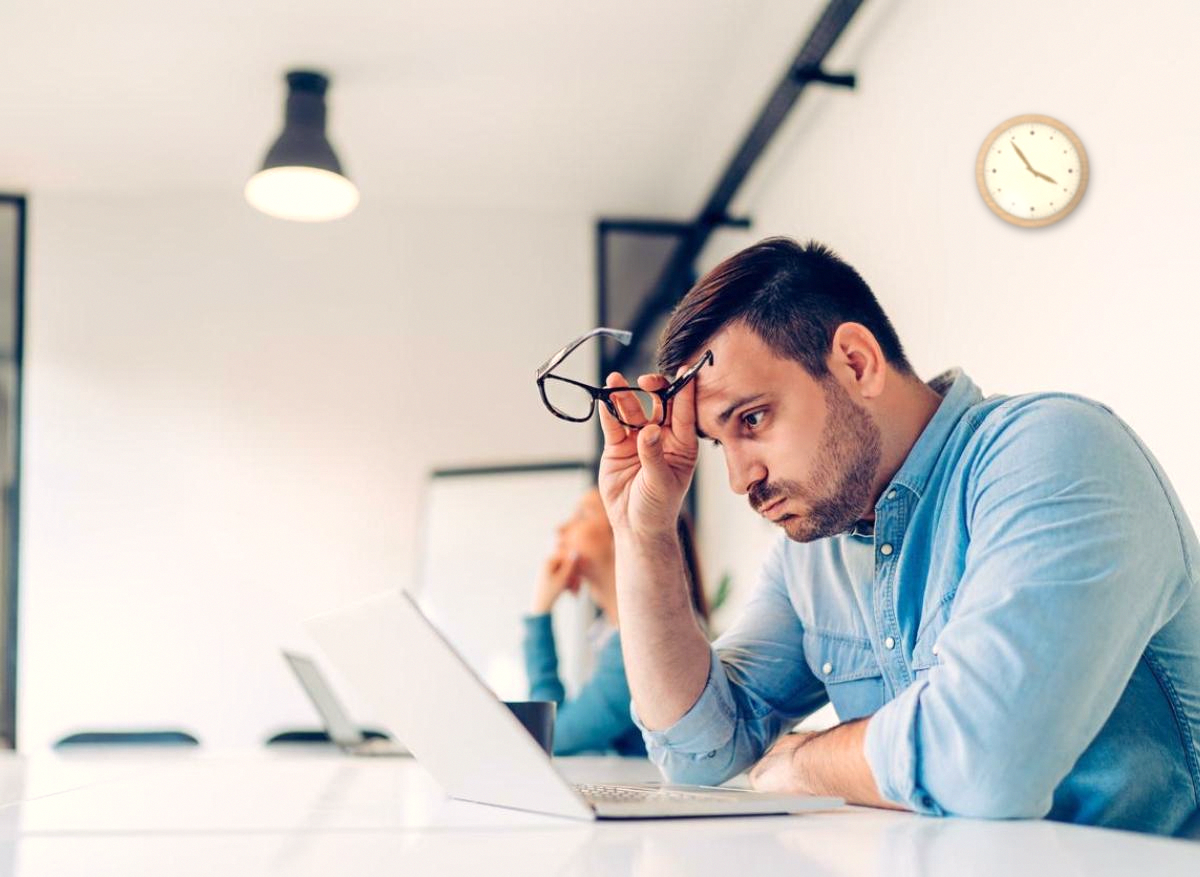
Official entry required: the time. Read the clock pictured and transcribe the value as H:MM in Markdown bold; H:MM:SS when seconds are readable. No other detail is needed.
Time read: **3:54**
